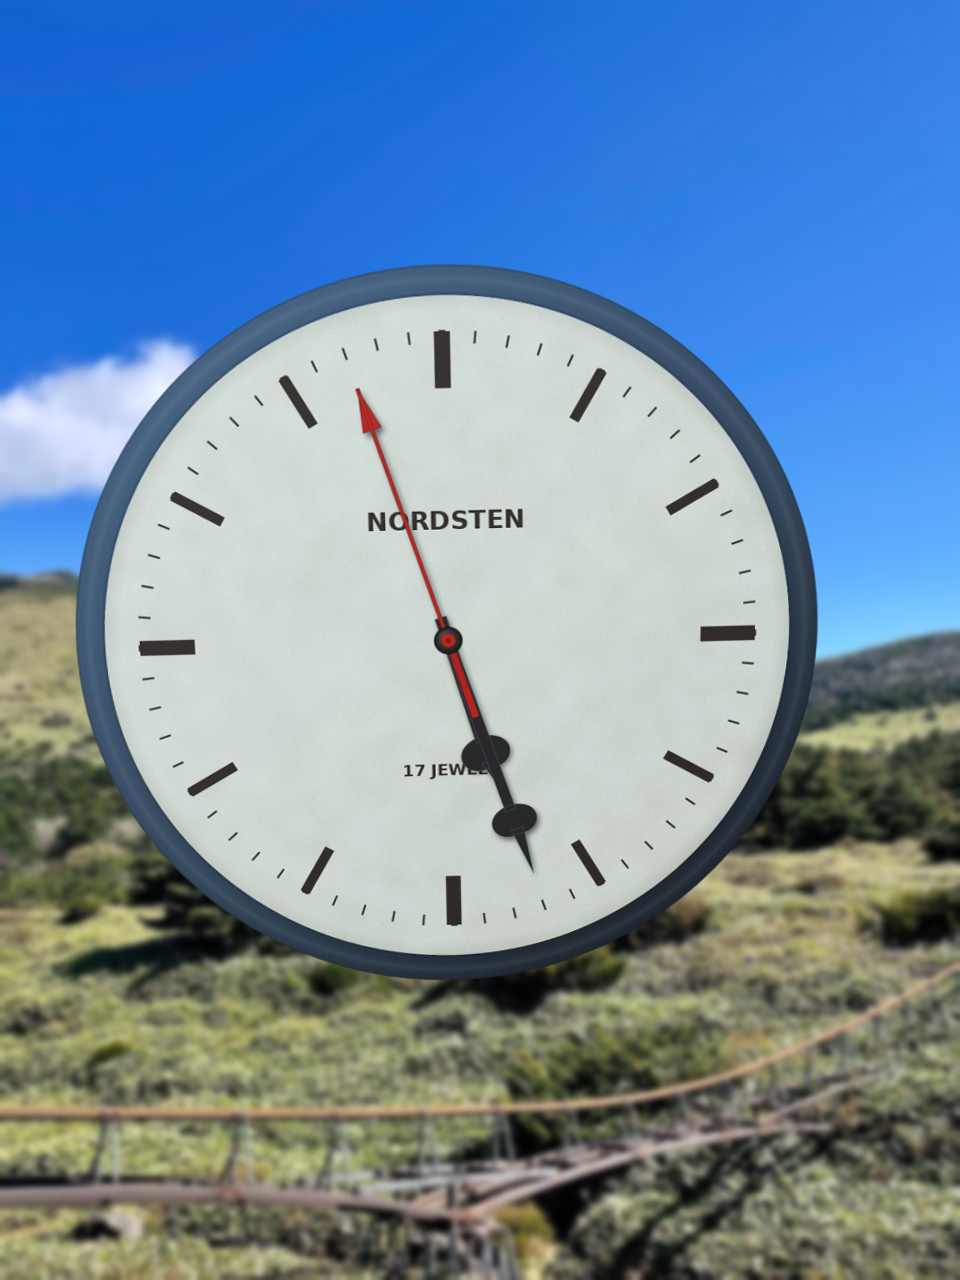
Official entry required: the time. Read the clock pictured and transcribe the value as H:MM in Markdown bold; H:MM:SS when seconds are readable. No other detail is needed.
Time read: **5:26:57**
